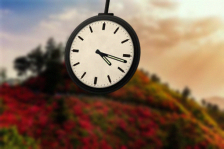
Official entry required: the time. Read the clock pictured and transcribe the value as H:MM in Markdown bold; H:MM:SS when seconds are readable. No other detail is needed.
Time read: **4:17**
